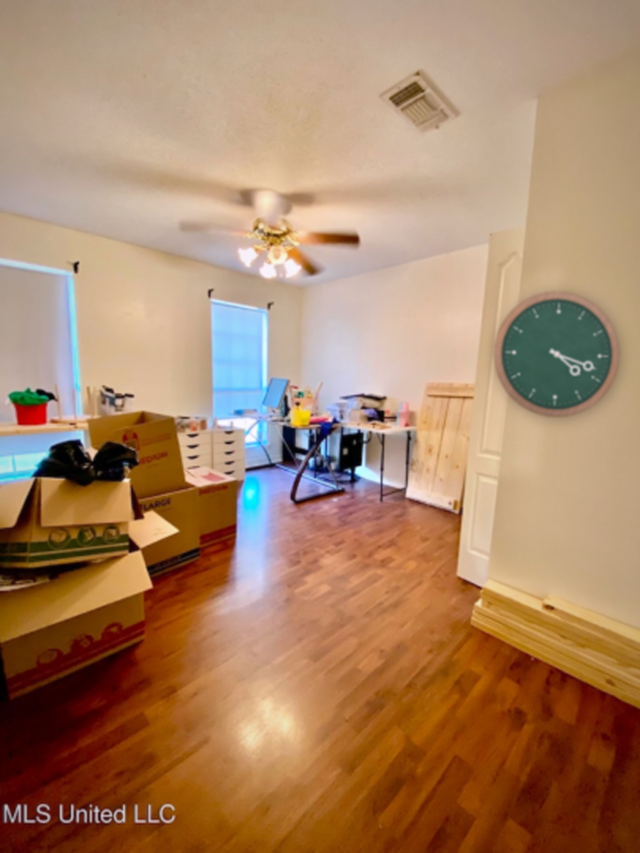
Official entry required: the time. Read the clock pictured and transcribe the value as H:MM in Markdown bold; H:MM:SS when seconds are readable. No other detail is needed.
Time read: **4:18**
